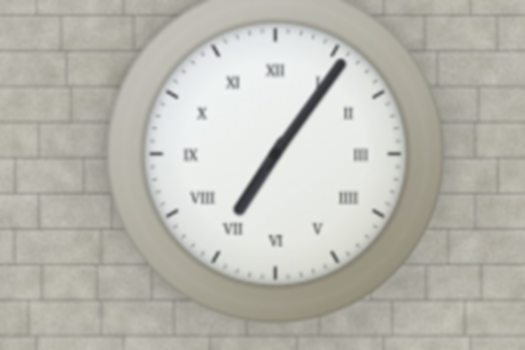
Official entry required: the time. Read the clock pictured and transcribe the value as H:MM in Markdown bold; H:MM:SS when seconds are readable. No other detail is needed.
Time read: **7:06**
